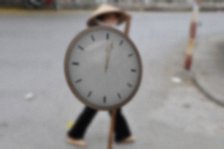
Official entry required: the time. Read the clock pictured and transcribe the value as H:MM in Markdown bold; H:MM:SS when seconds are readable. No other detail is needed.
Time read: **12:02**
